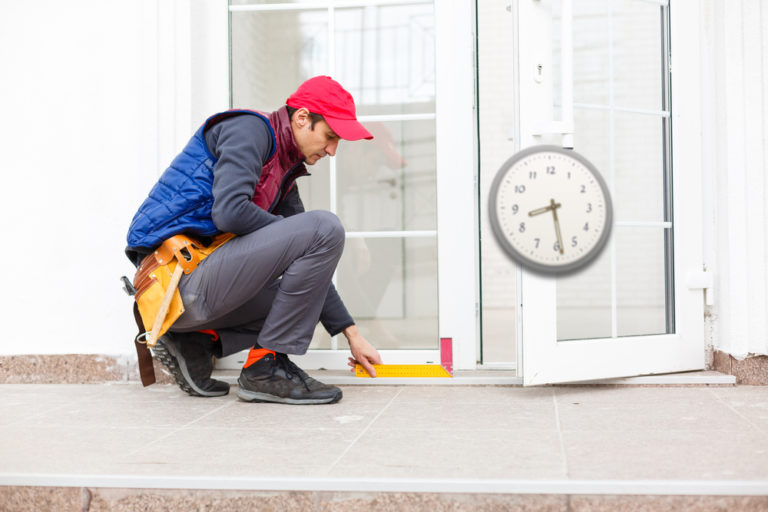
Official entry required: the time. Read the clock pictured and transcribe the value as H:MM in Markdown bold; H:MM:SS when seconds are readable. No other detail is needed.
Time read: **8:29**
